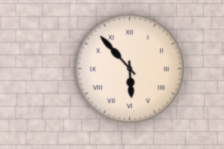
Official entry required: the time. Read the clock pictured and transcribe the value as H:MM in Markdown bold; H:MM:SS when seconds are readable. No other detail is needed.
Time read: **5:53**
